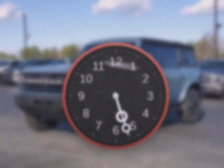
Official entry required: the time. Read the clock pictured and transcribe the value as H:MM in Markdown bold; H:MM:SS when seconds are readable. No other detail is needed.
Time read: **5:27**
